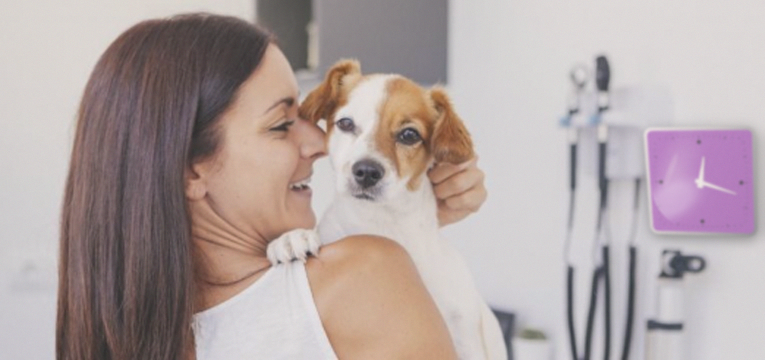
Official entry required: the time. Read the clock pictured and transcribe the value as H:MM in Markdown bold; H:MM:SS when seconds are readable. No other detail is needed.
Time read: **12:18**
